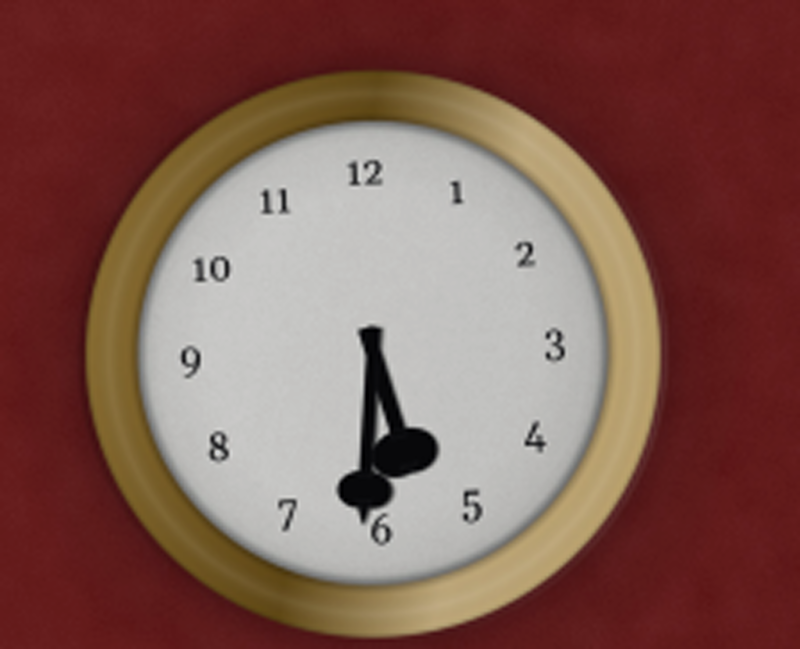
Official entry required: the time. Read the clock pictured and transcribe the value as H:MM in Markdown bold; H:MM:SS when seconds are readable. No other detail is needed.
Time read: **5:31**
